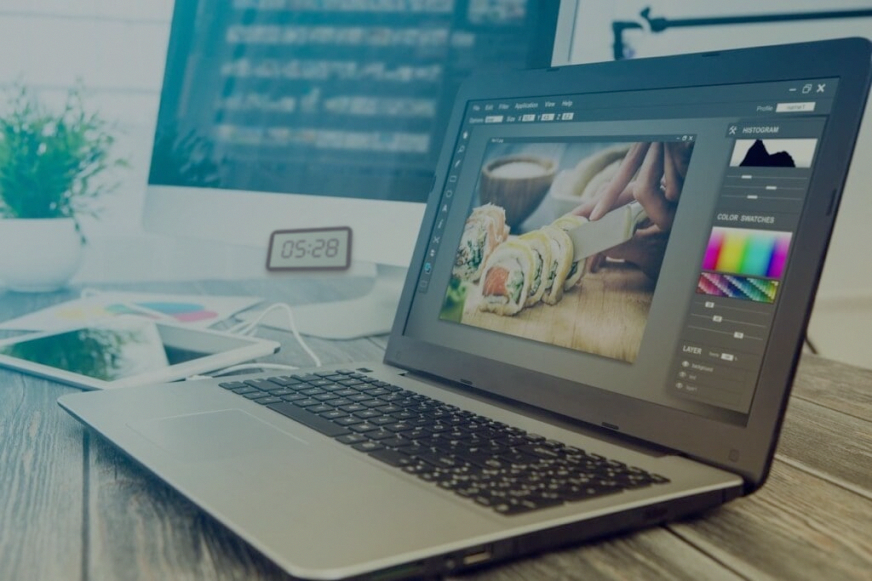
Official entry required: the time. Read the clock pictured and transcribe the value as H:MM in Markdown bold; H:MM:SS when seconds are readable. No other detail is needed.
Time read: **5:28**
